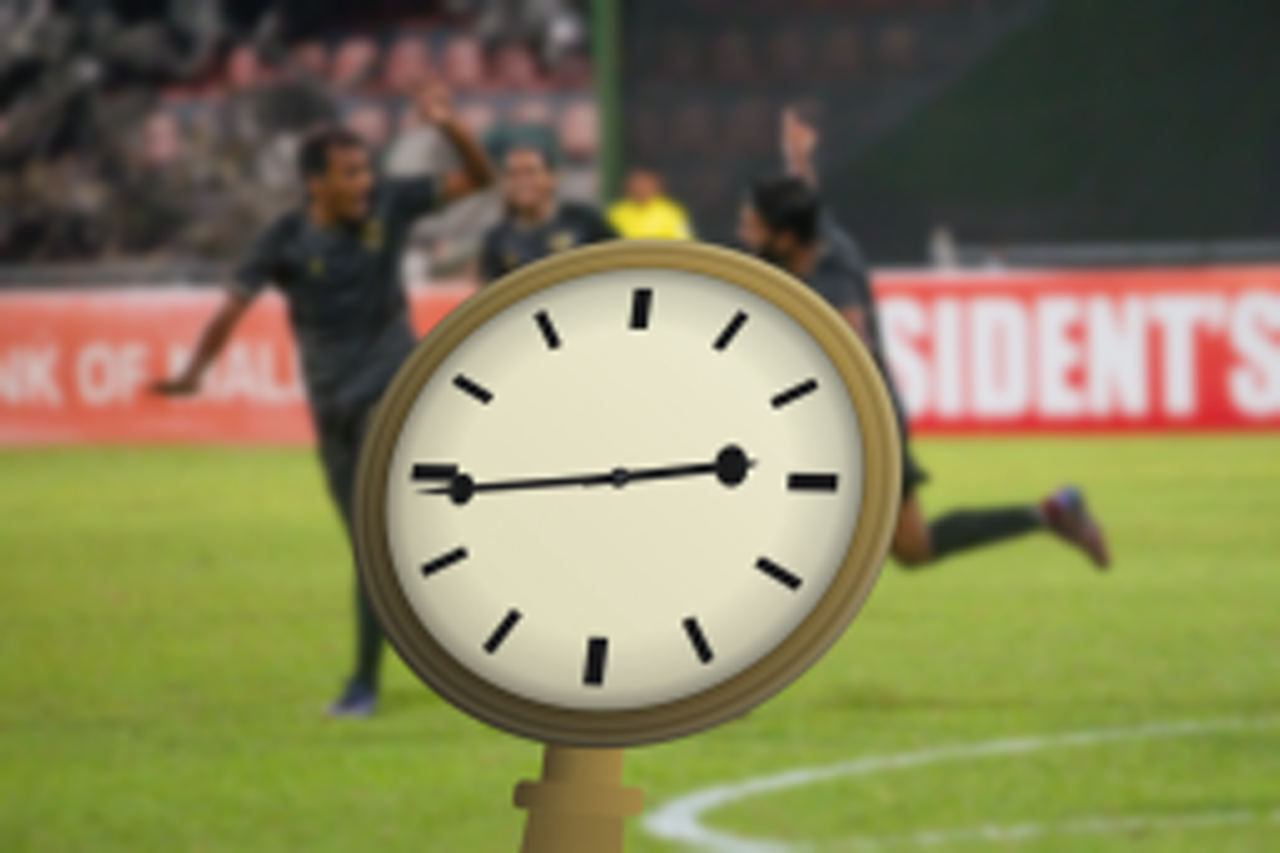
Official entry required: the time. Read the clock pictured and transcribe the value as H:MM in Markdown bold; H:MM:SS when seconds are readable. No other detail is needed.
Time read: **2:44**
